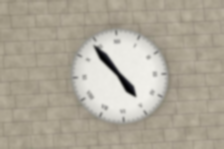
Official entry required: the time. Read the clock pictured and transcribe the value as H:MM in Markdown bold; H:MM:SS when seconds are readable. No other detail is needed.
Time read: **4:54**
